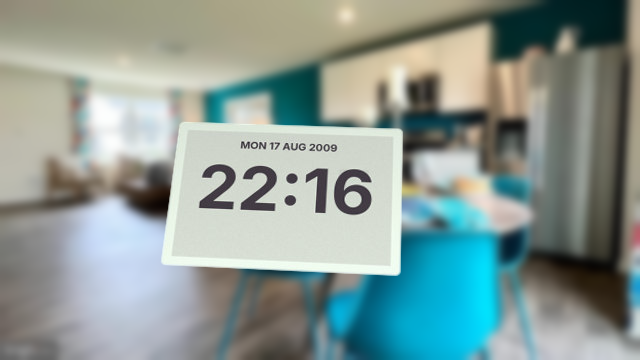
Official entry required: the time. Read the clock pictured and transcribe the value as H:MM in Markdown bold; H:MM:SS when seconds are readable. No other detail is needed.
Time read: **22:16**
